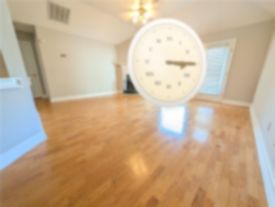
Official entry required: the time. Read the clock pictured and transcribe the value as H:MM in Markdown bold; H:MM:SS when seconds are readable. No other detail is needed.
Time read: **3:15**
